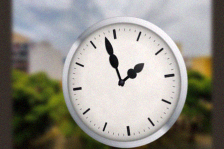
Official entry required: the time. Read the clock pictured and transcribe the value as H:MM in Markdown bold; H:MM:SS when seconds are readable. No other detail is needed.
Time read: **1:58**
